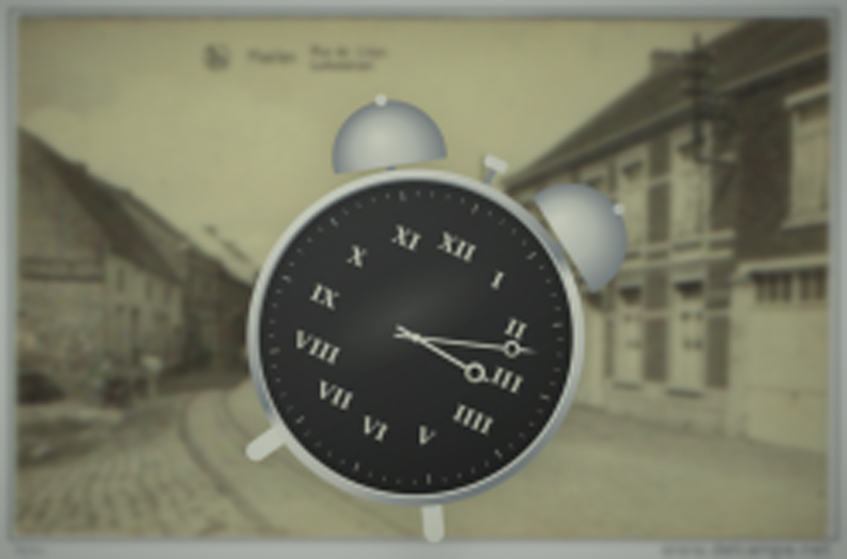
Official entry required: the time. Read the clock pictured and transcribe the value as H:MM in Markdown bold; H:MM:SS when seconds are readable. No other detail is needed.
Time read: **3:12**
